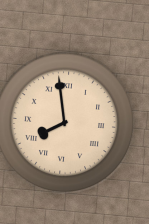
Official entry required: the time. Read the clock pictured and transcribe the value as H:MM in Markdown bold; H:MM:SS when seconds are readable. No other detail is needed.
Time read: **7:58**
